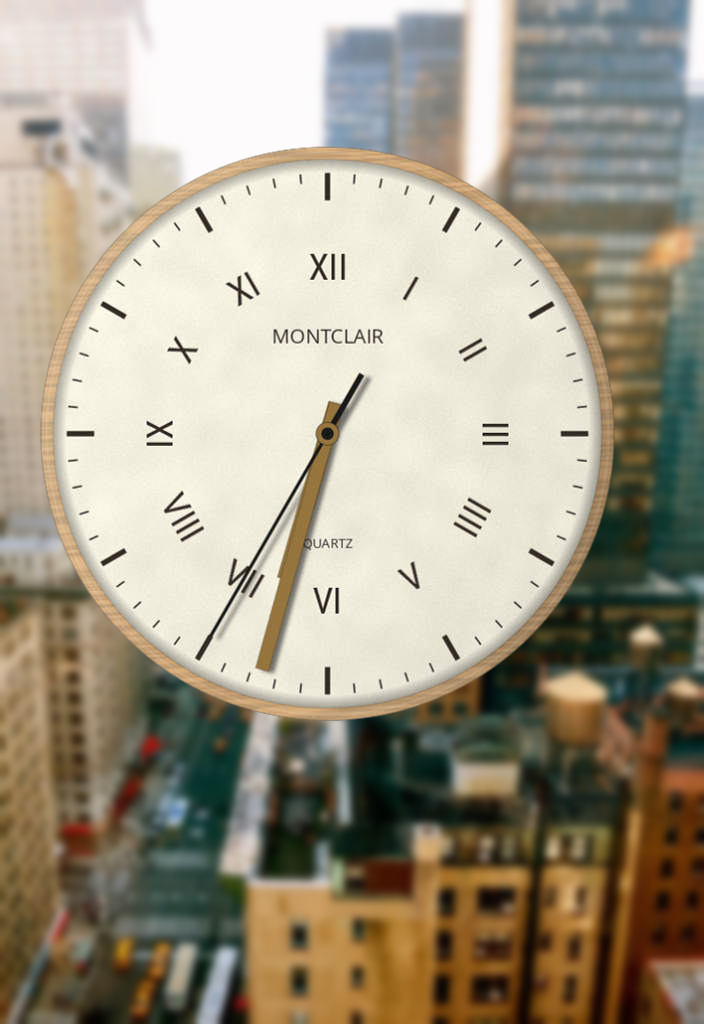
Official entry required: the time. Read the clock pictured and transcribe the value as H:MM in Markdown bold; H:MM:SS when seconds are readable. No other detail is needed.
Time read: **6:32:35**
